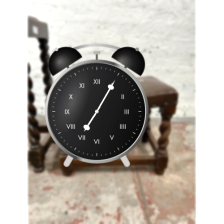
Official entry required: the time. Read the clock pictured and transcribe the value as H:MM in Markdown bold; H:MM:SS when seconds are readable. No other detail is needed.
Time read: **7:05**
